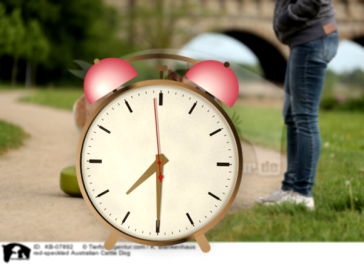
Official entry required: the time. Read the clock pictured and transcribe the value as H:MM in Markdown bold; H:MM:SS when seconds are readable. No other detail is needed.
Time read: **7:29:59**
